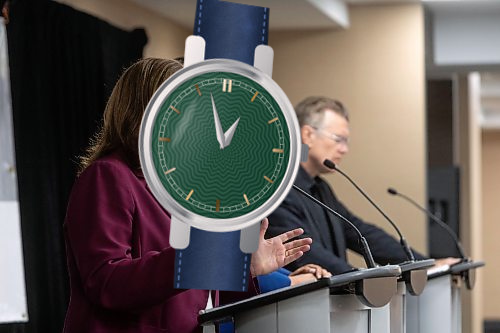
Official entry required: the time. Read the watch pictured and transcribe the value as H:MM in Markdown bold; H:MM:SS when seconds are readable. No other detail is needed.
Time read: **12:57**
